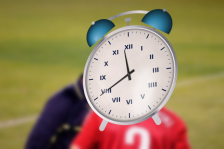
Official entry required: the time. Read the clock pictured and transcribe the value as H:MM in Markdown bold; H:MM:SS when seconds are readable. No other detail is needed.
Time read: **11:40**
